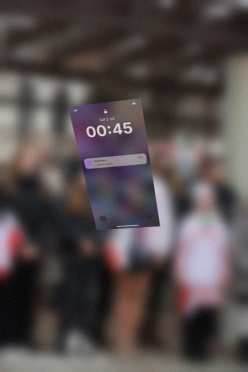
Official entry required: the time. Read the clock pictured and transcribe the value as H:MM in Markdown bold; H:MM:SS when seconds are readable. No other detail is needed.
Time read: **0:45**
